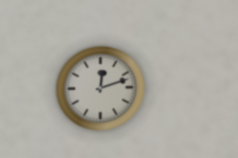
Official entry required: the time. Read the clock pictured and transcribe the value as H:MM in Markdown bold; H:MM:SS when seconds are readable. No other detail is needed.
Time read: **12:12**
